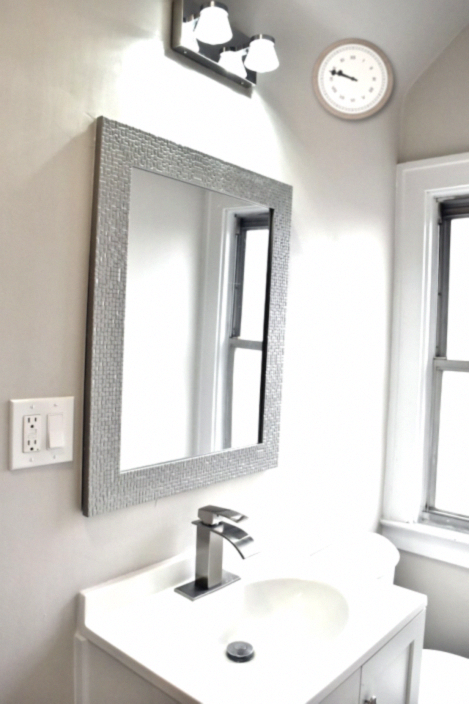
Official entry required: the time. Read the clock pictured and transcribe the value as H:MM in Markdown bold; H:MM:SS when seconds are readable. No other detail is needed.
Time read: **9:48**
